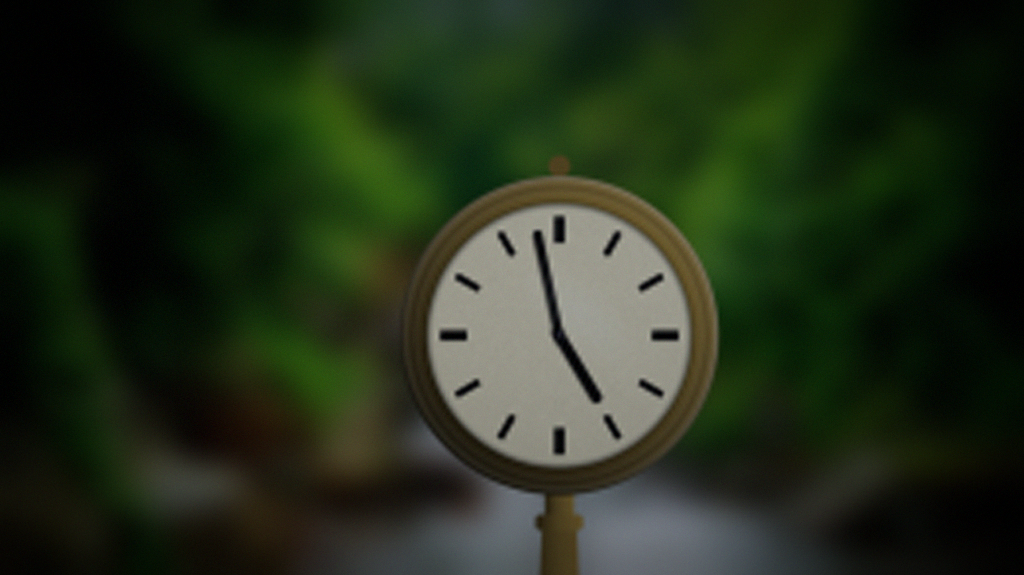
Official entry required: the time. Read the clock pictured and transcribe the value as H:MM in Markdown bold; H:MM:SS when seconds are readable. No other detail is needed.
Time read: **4:58**
